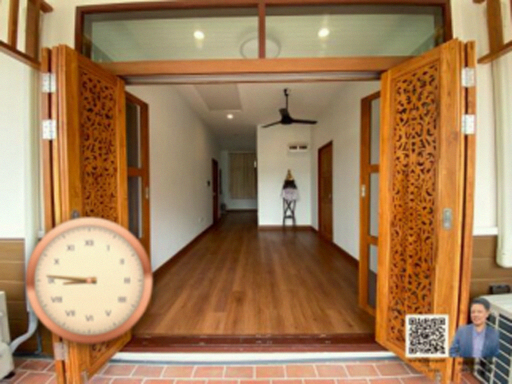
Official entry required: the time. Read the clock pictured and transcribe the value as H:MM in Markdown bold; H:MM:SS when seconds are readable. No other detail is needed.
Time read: **8:46**
